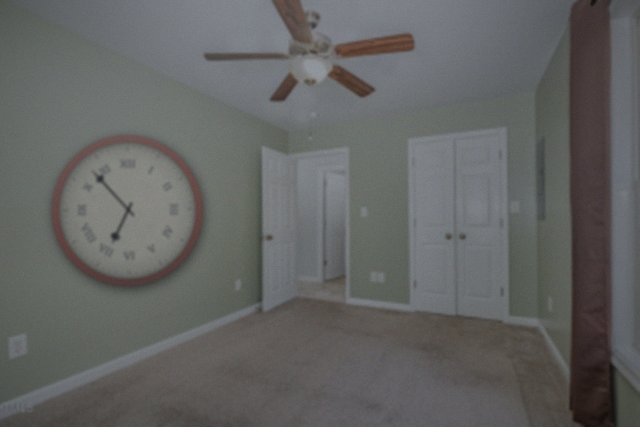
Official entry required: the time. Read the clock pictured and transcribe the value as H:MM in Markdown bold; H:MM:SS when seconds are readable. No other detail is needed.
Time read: **6:53**
